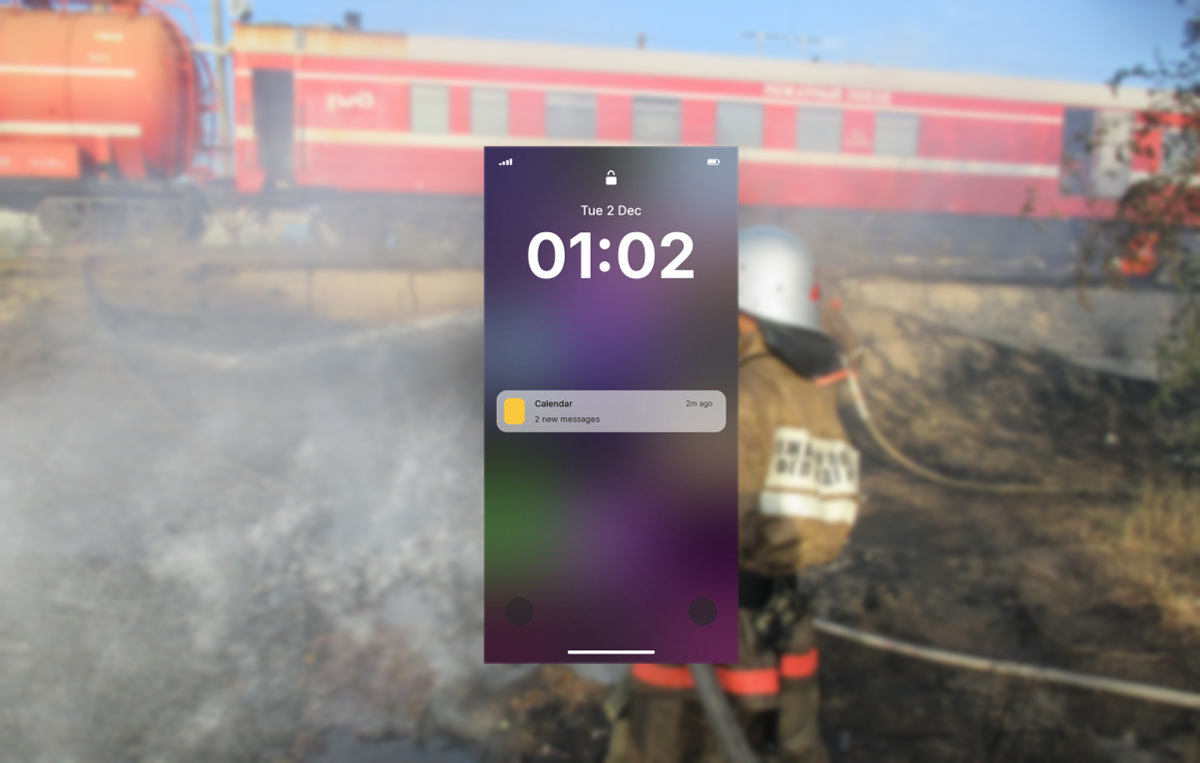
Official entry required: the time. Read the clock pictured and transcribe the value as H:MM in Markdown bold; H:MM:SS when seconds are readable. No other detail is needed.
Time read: **1:02**
